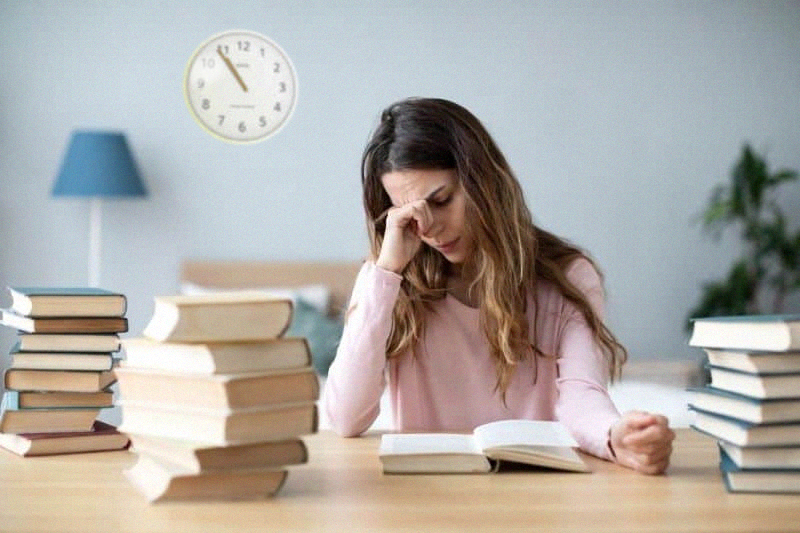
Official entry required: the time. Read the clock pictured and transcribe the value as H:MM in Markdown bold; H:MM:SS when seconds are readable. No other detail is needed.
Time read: **10:54**
